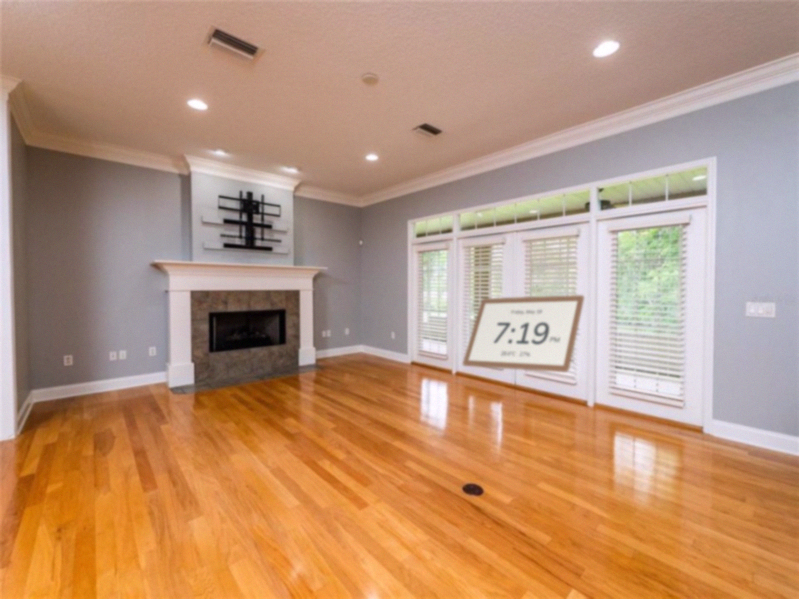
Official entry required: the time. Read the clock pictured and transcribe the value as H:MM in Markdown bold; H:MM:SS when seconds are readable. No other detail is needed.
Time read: **7:19**
